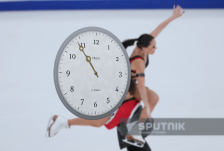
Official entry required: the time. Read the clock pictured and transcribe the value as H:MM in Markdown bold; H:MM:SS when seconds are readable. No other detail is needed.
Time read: **10:54**
